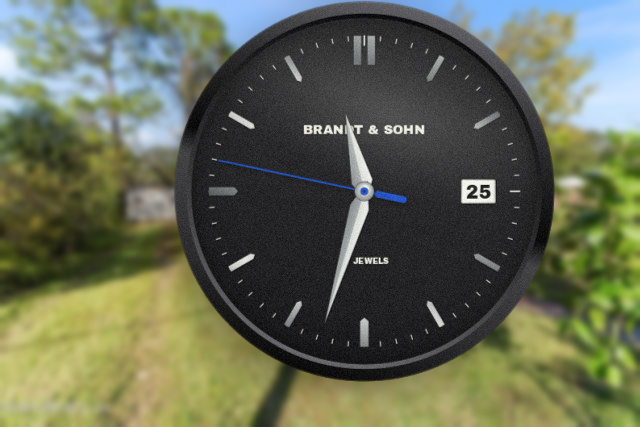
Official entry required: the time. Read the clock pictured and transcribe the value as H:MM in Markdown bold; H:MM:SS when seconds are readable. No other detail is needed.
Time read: **11:32:47**
